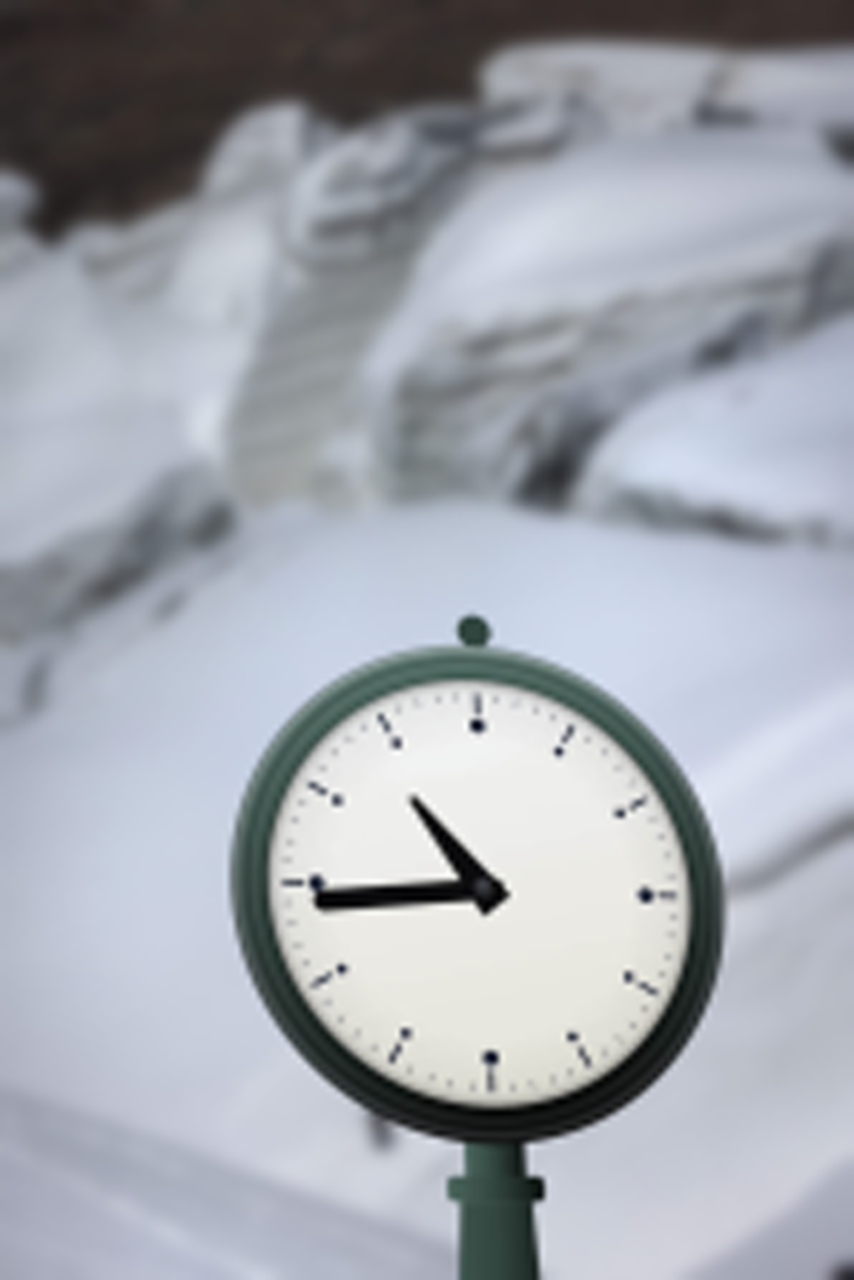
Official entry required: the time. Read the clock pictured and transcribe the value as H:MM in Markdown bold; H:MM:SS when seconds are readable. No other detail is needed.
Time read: **10:44**
